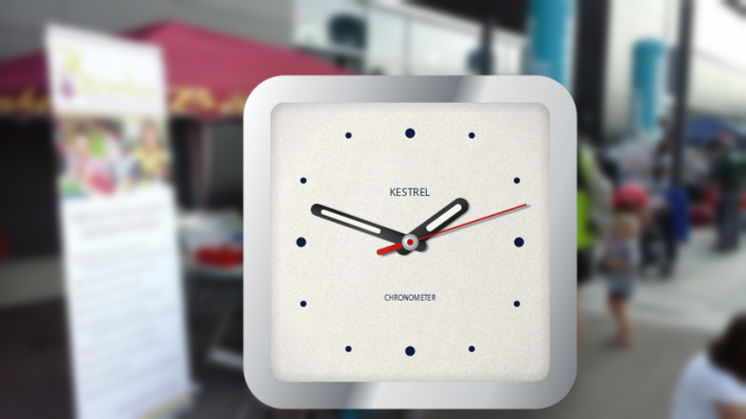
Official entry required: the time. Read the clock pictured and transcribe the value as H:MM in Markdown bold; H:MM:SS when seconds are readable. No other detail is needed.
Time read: **1:48:12**
